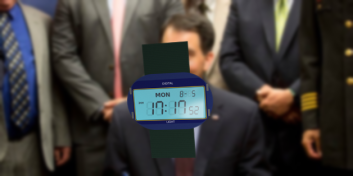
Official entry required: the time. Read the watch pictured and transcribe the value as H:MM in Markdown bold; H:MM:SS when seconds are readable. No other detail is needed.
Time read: **17:17:52**
